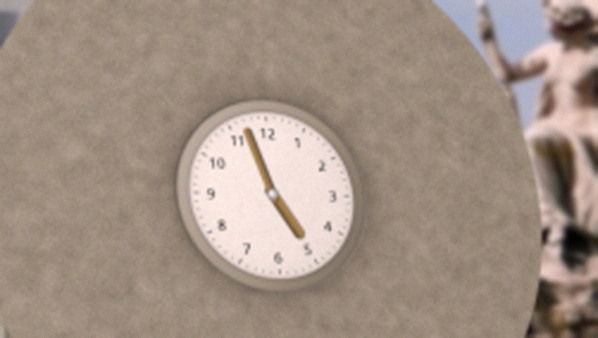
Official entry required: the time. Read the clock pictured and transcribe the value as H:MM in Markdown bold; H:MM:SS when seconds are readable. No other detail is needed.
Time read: **4:57**
